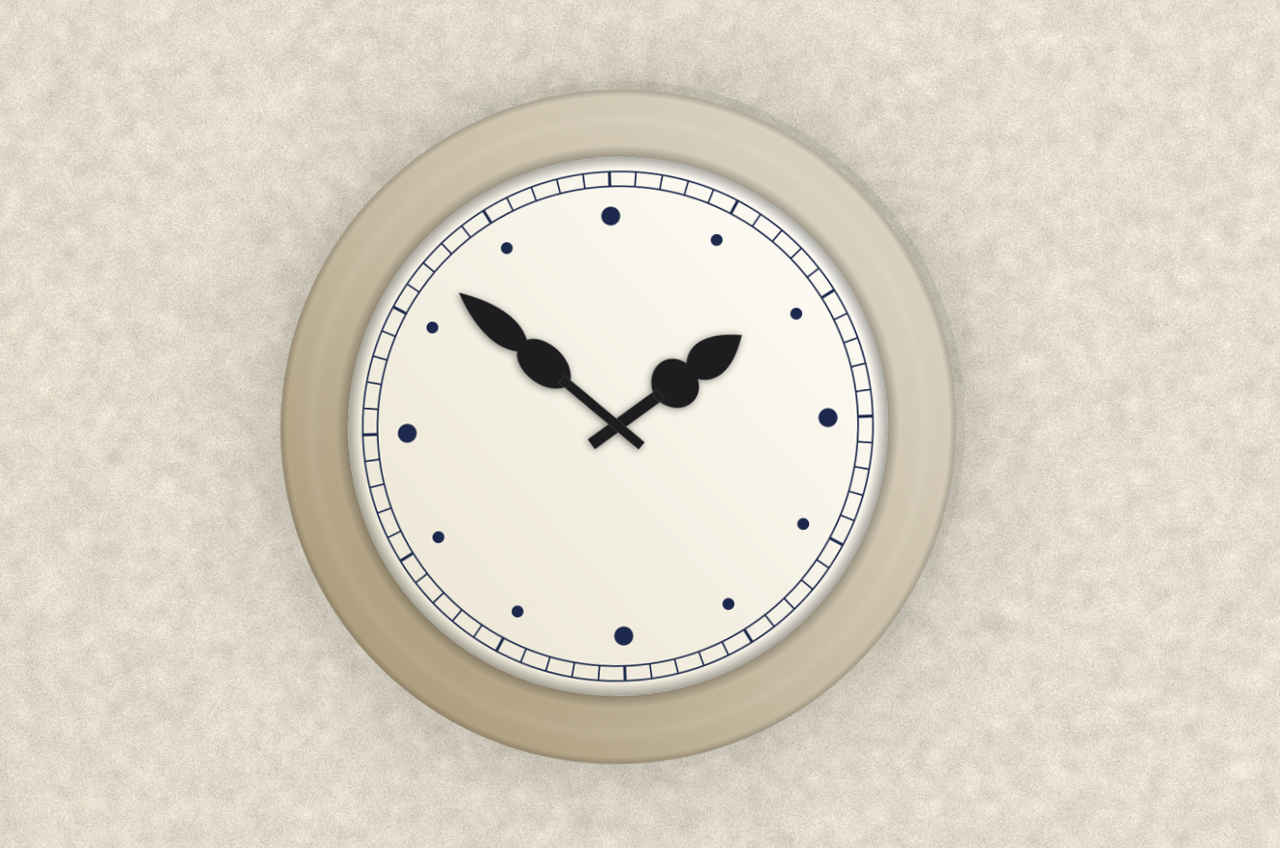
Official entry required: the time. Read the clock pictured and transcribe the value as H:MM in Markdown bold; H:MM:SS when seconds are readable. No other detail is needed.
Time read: **1:52**
